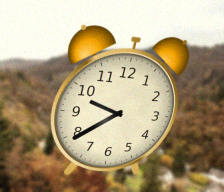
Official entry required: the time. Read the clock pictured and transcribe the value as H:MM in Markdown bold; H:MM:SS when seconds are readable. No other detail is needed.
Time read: **9:39**
